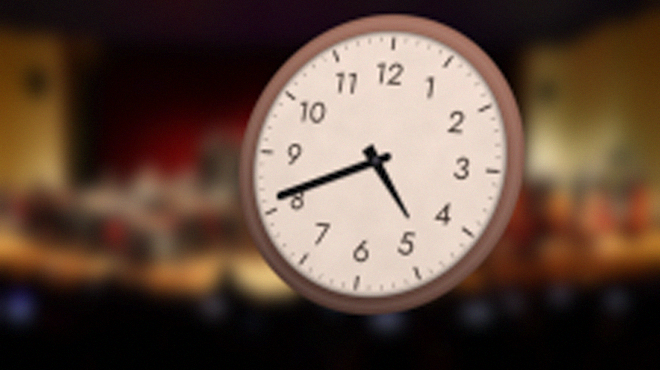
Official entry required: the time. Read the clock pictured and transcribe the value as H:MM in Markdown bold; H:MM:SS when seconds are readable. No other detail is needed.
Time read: **4:41**
